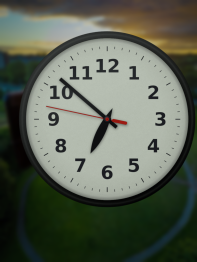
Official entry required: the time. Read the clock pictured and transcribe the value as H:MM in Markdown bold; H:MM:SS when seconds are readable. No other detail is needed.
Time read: **6:51:47**
